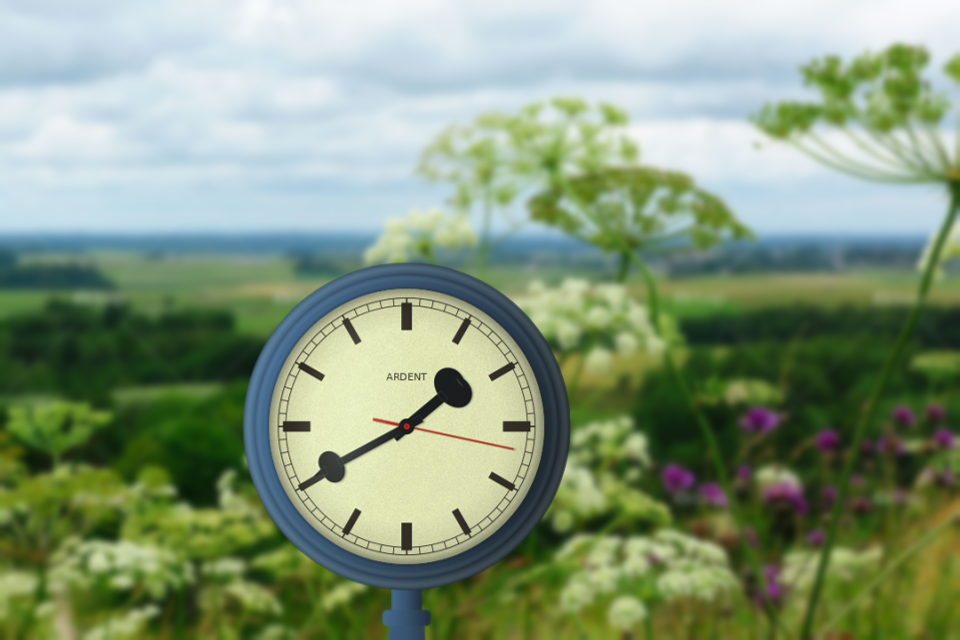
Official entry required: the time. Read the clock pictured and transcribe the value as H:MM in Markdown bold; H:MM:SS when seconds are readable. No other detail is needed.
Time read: **1:40:17**
